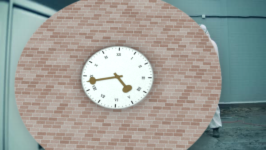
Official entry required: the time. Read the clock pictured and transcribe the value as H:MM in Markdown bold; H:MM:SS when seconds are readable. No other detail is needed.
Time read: **4:43**
